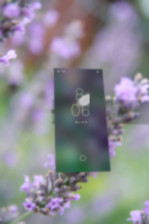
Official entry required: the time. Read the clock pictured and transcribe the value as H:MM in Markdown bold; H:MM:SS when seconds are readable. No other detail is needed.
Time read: **8:06**
